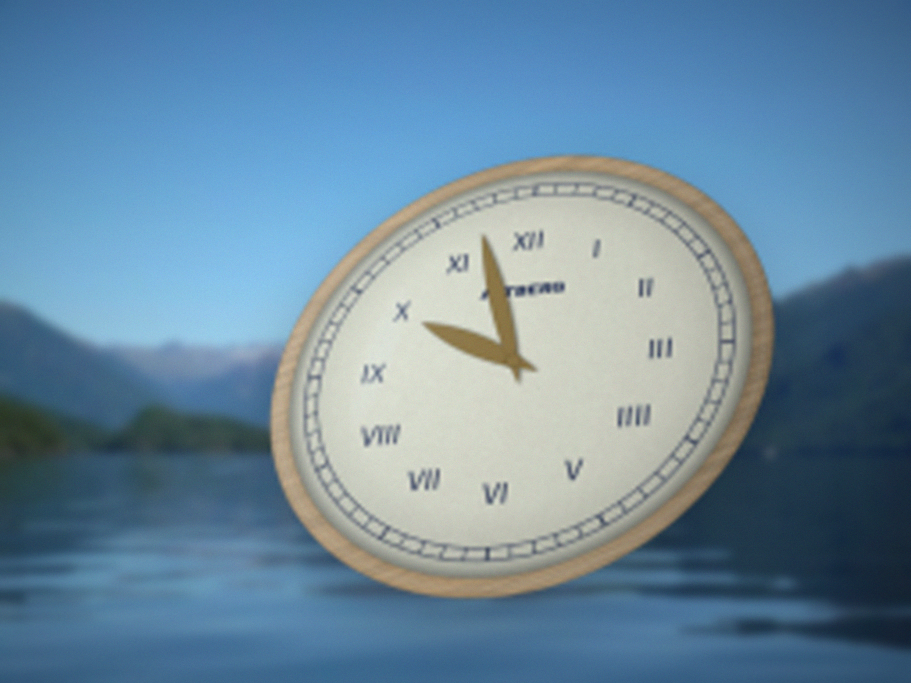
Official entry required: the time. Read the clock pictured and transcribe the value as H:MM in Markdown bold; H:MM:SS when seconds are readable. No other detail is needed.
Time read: **9:57**
